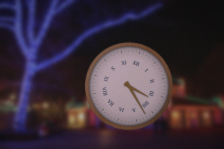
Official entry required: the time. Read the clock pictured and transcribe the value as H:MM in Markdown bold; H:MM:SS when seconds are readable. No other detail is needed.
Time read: **3:22**
